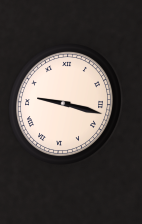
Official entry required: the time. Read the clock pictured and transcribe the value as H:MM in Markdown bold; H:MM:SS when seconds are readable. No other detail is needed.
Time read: **9:17**
